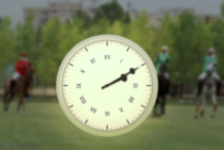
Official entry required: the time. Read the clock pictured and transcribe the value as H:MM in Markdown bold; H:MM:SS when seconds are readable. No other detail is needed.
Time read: **2:10**
